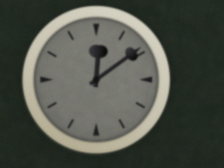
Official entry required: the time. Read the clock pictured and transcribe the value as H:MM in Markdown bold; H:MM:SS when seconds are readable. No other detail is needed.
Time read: **12:09**
